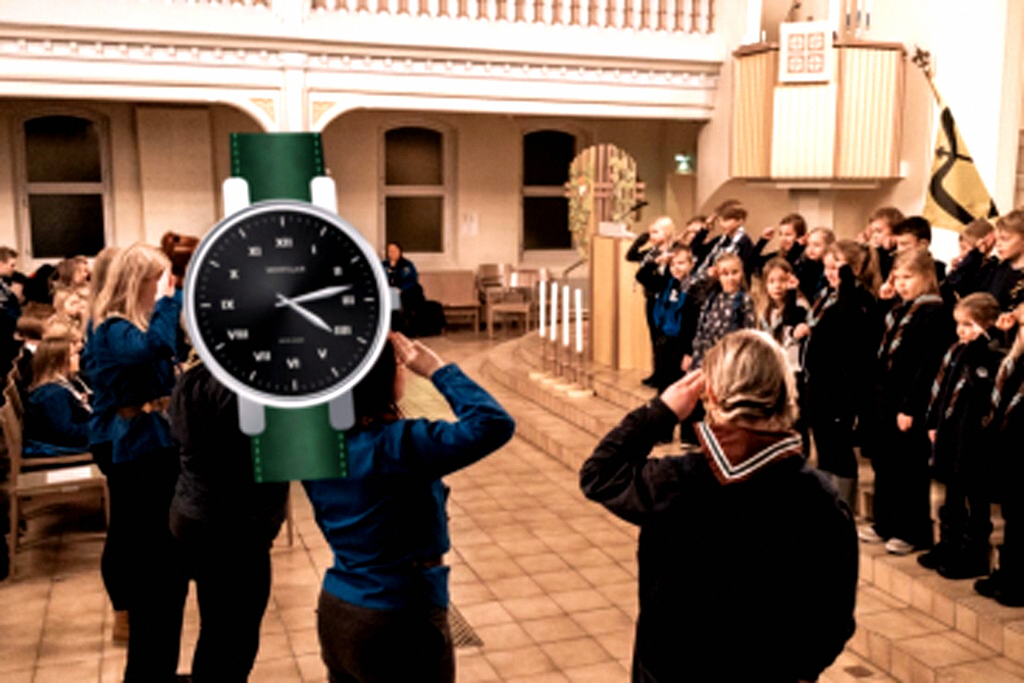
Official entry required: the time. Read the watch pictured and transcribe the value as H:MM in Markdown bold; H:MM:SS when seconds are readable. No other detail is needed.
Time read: **4:13**
